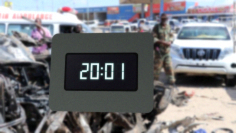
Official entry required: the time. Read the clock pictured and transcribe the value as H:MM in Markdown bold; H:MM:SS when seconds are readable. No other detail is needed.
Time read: **20:01**
